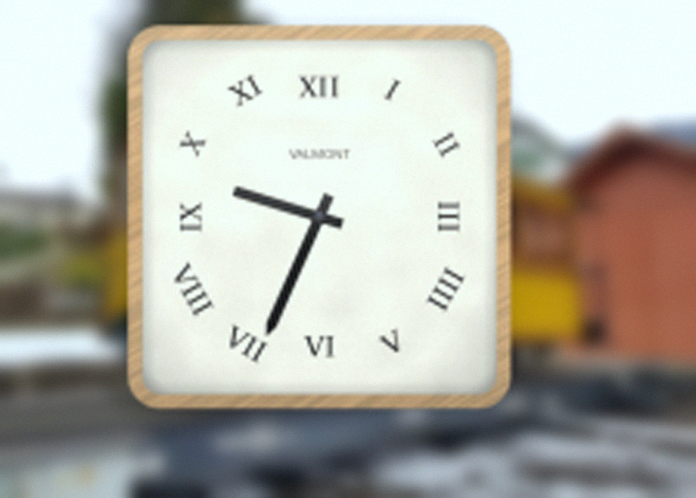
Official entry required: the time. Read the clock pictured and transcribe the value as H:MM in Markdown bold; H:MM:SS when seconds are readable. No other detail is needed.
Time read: **9:34**
